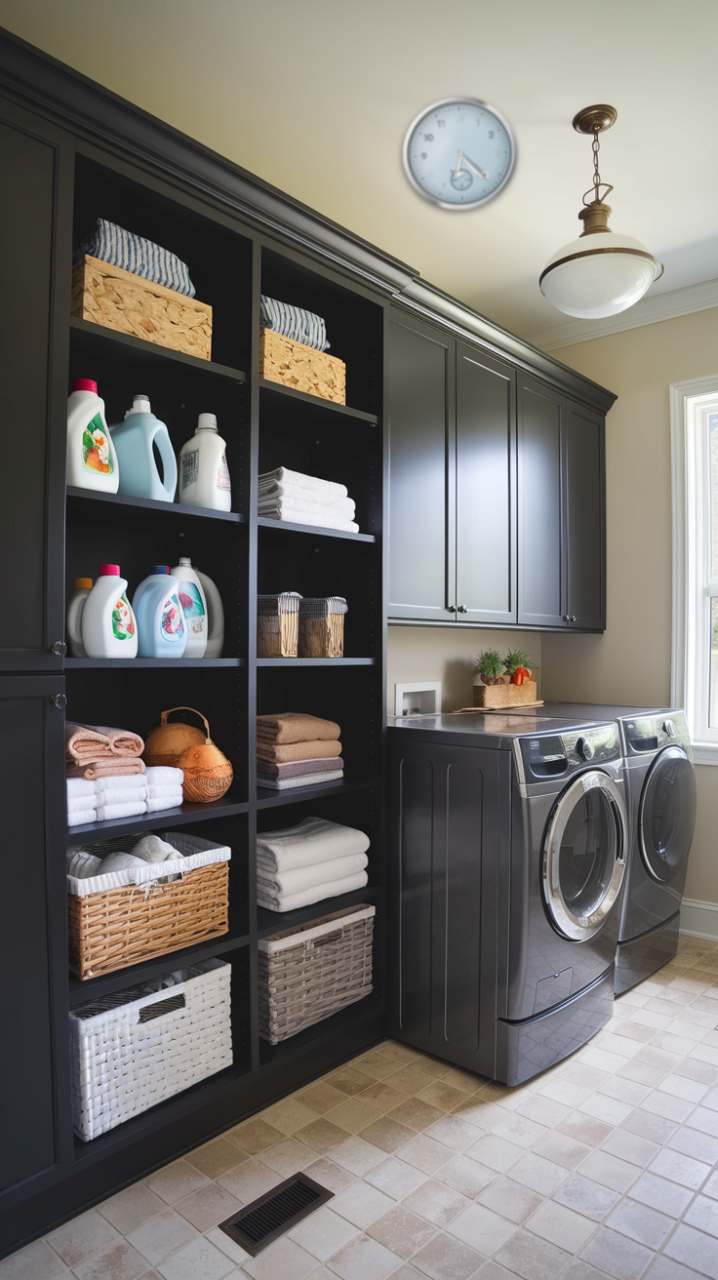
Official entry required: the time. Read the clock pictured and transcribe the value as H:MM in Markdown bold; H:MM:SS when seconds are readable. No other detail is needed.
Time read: **6:23**
